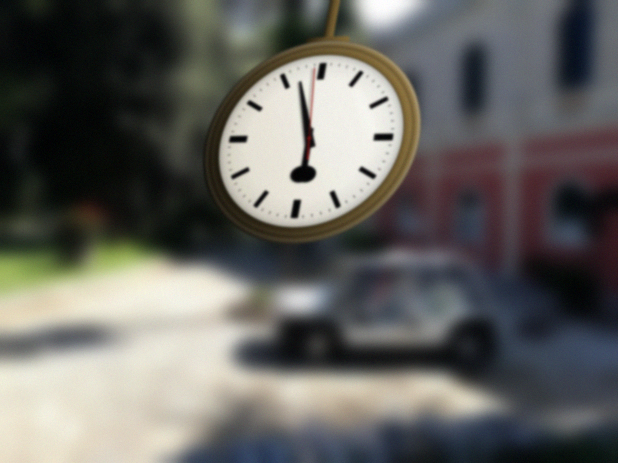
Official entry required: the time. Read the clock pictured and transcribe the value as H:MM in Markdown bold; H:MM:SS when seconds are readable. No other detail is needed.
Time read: **5:56:59**
